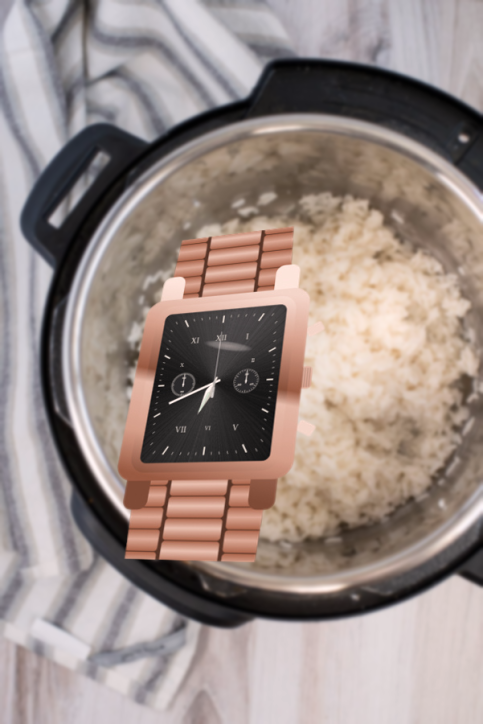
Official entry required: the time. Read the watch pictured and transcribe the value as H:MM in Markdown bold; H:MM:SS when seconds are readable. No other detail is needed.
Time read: **6:41**
